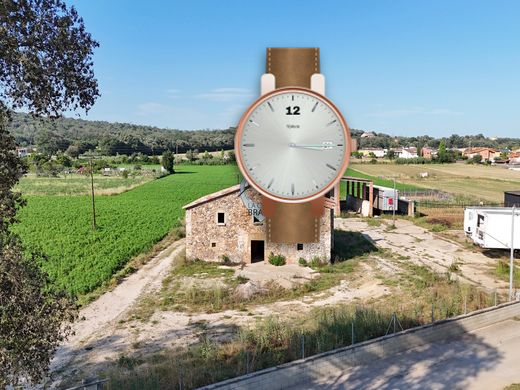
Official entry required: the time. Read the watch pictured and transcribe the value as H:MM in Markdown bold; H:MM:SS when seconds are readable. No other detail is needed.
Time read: **3:15**
